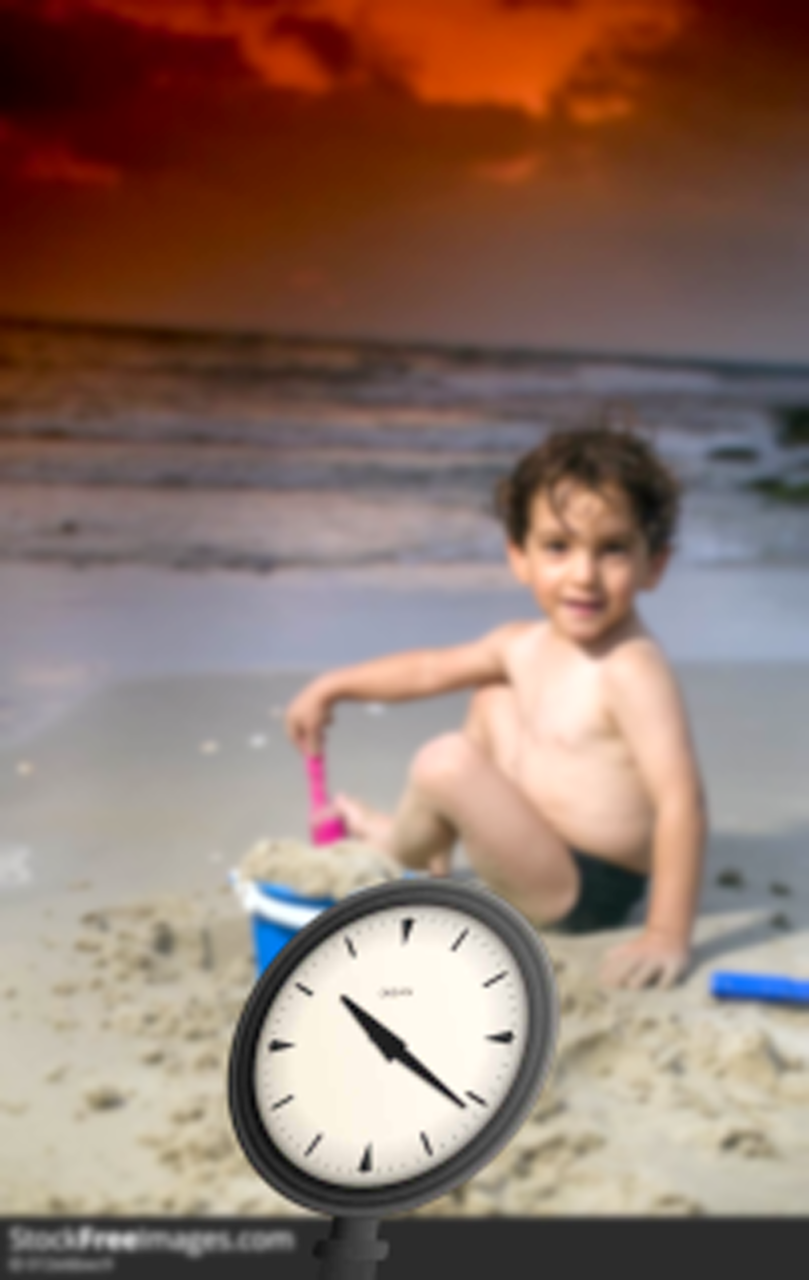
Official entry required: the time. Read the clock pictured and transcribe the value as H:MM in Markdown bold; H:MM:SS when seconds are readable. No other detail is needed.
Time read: **10:21**
